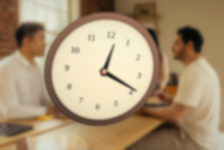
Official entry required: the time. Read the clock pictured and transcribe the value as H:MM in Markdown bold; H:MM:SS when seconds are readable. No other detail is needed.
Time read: **12:19**
